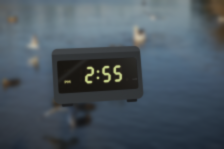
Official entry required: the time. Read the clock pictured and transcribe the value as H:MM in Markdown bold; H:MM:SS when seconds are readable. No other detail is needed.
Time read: **2:55**
